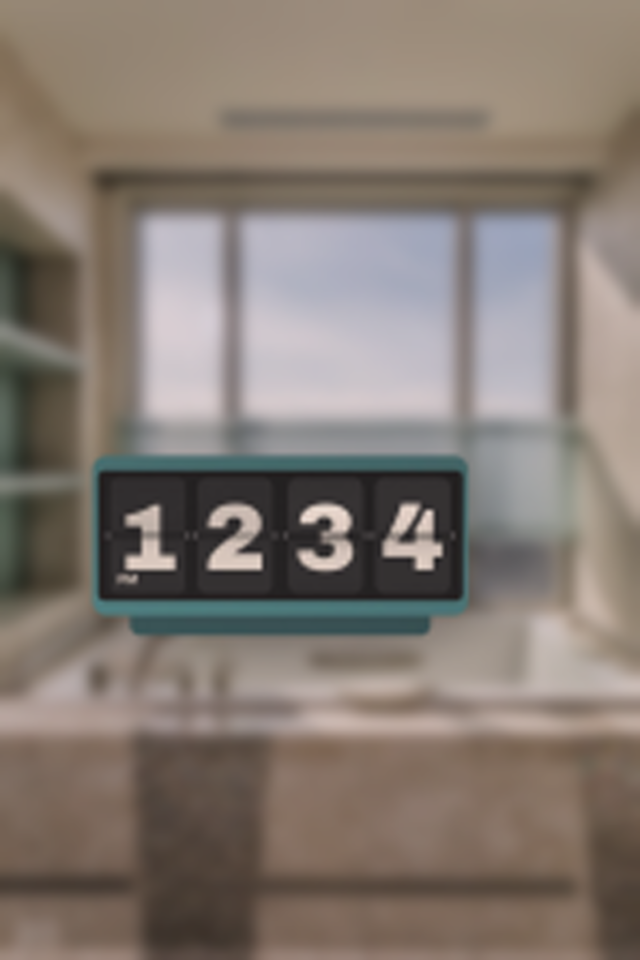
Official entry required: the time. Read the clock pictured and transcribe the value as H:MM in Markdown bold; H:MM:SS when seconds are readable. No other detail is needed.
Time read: **12:34**
